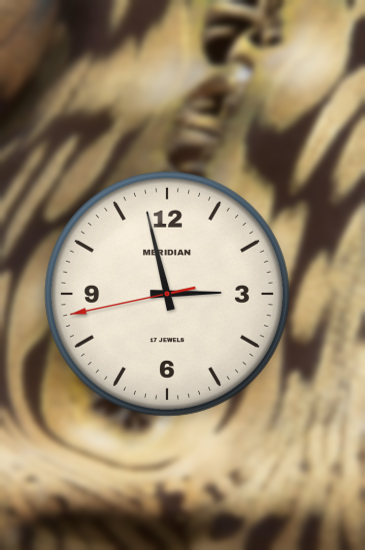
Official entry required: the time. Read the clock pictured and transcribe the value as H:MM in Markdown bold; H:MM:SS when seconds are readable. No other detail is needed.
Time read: **2:57:43**
